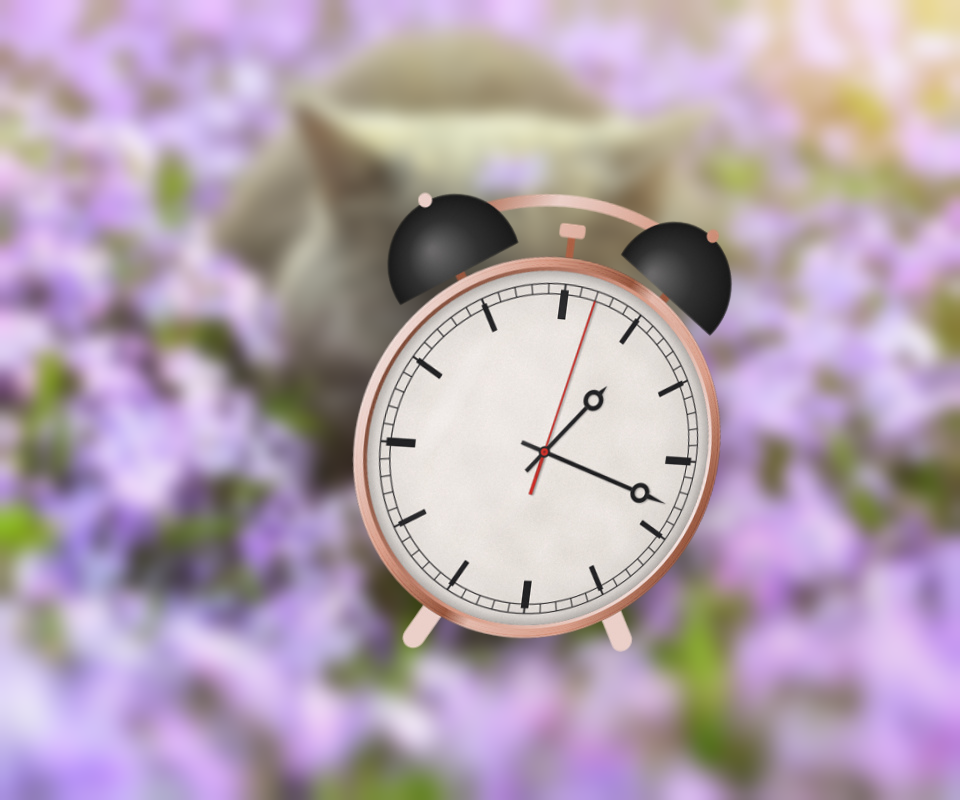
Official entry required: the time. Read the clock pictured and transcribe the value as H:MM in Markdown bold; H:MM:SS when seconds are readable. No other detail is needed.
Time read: **1:18:02**
